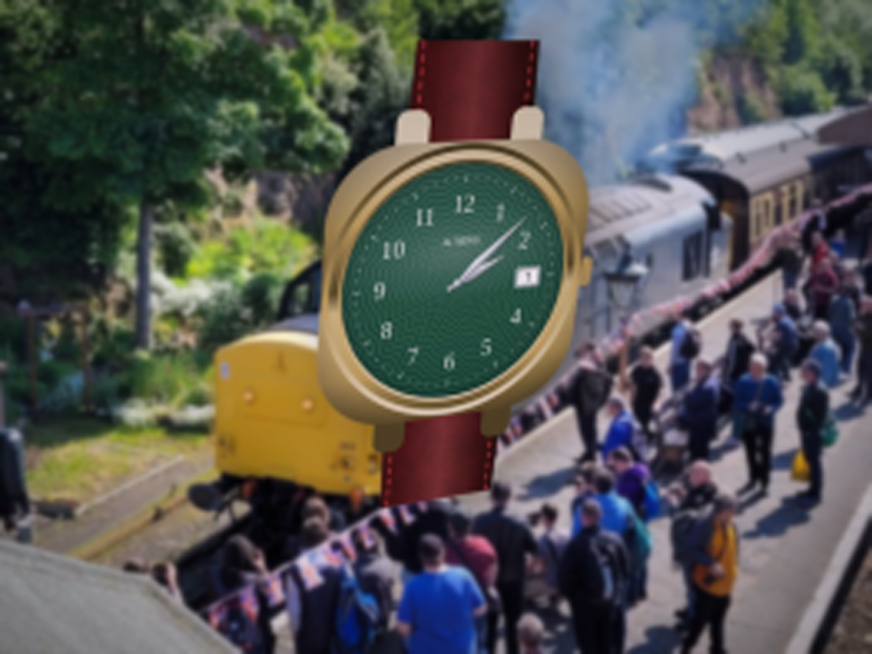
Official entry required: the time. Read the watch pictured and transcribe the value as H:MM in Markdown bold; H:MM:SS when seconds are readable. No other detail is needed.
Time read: **2:08**
